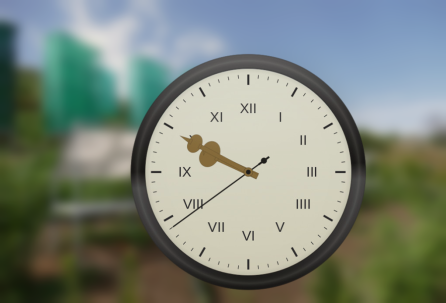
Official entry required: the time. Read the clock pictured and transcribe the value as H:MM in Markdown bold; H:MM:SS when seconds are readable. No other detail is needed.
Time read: **9:49:39**
